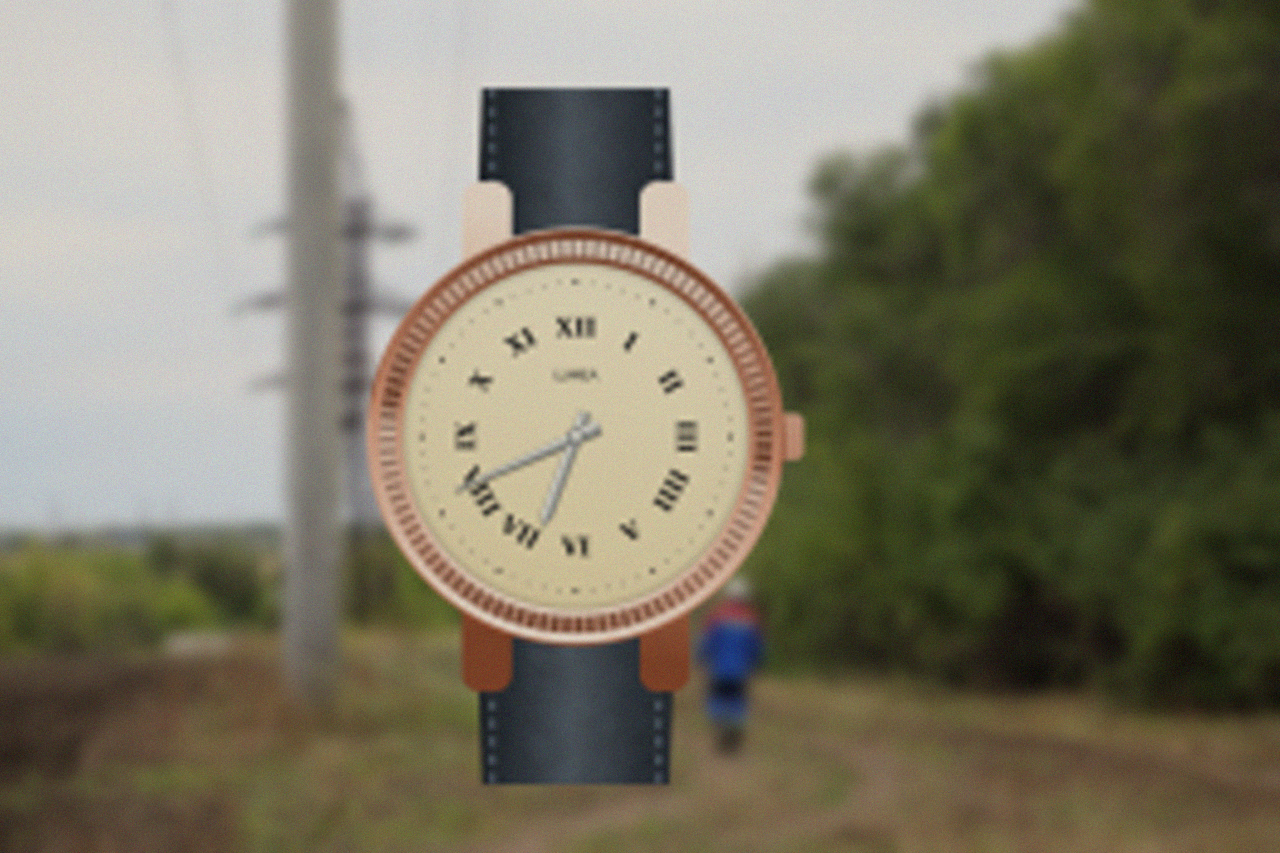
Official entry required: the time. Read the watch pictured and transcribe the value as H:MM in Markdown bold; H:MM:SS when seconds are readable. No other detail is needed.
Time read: **6:41**
